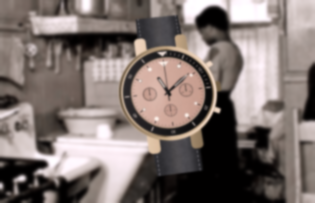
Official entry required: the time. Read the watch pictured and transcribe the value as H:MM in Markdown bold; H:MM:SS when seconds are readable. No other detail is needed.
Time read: **11:09**
